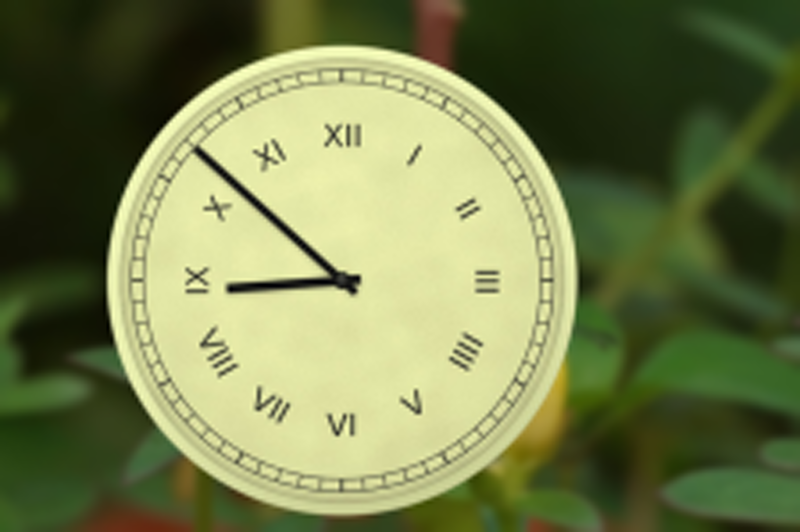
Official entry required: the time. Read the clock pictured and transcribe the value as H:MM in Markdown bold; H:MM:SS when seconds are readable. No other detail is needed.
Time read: **8:52**
